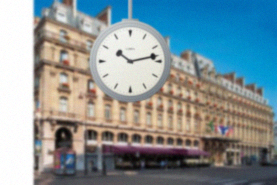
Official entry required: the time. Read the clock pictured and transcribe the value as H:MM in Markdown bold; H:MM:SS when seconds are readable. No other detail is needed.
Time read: **10:13**
